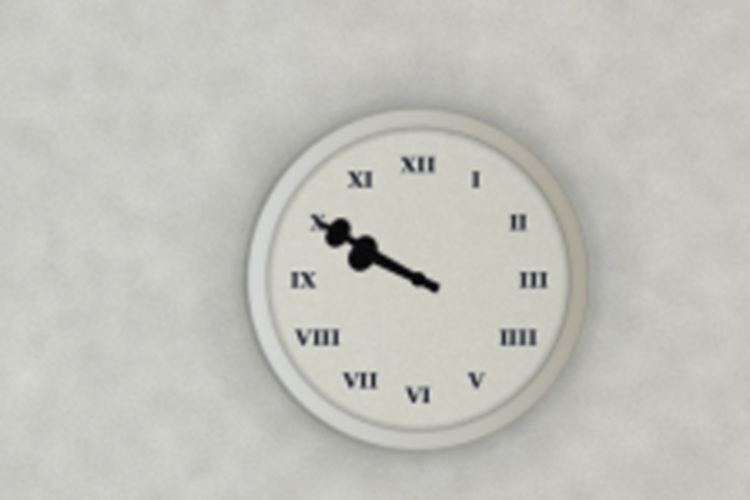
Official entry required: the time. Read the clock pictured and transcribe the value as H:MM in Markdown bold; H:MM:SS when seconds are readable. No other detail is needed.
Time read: **9:50**
